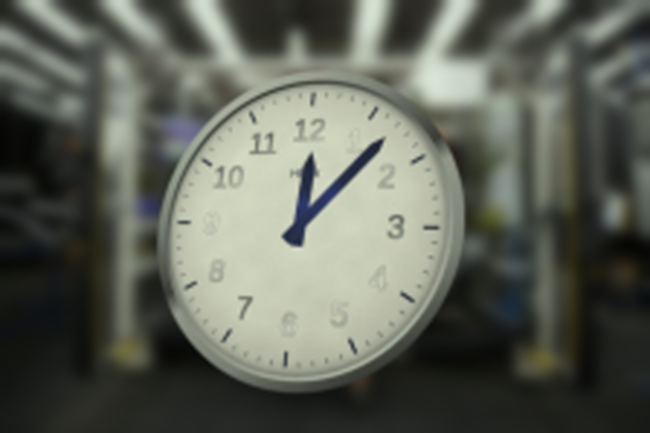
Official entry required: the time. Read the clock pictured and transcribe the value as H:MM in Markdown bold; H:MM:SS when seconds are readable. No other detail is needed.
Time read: **12:07**
